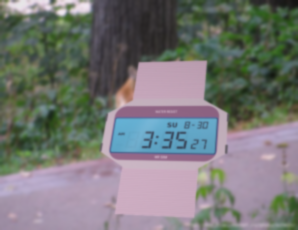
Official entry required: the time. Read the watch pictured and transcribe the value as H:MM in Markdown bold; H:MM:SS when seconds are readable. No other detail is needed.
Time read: **3:35**
